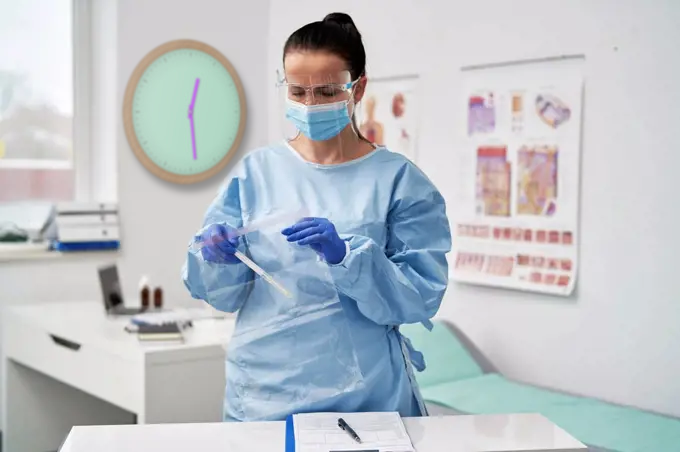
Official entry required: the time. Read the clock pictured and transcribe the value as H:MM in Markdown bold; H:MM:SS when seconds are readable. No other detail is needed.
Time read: **12:29**
